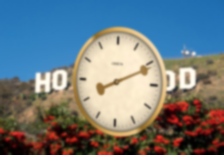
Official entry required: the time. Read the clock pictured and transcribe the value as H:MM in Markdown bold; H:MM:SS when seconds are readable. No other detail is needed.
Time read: **8:11**
